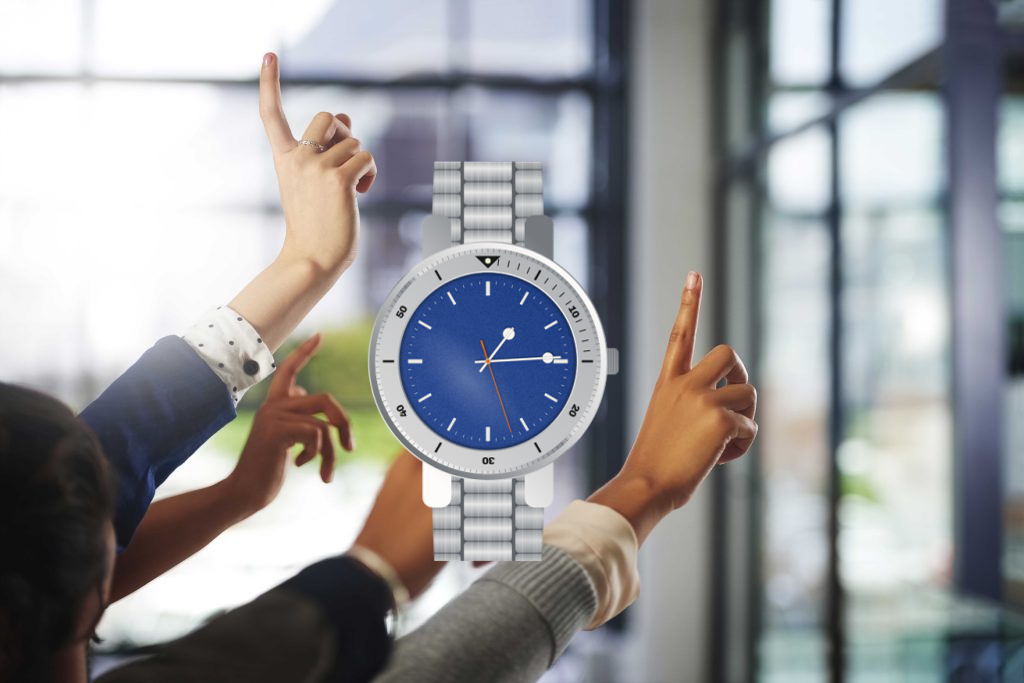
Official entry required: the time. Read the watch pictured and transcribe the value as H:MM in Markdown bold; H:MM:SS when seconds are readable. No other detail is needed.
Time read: **1:14:27**
